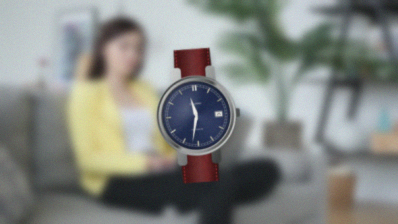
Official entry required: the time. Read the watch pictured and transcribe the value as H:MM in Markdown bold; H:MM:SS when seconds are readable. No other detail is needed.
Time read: **11:32**
